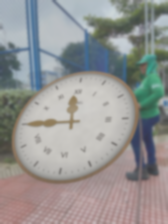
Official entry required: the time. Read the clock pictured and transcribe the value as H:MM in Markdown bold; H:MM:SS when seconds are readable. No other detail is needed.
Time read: **11:45**
